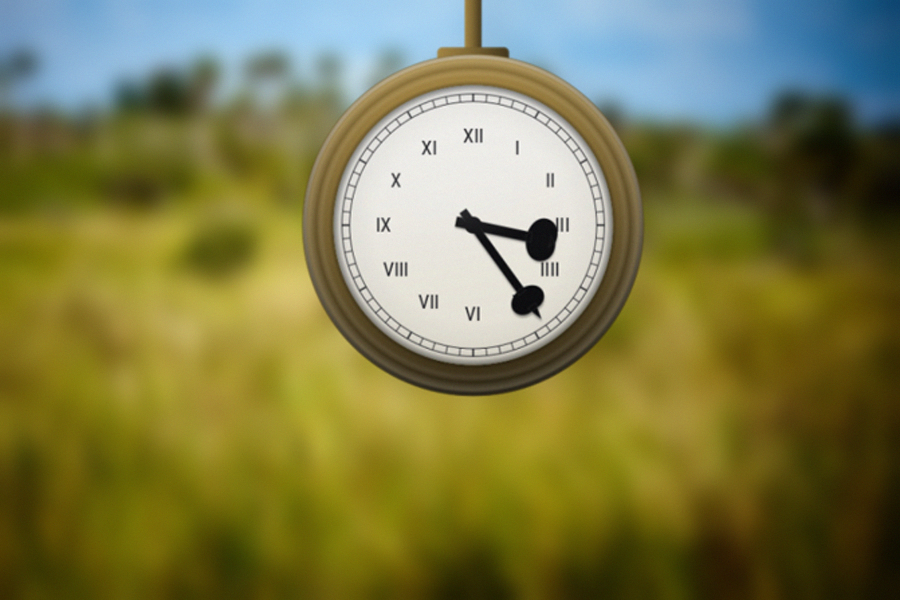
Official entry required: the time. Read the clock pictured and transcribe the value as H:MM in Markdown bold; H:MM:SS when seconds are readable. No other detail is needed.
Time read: **3:24**
